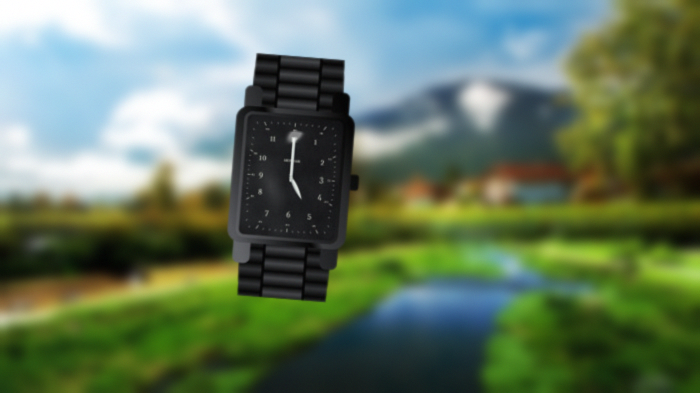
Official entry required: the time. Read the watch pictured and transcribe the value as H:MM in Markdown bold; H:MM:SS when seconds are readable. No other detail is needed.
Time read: **5:00**
